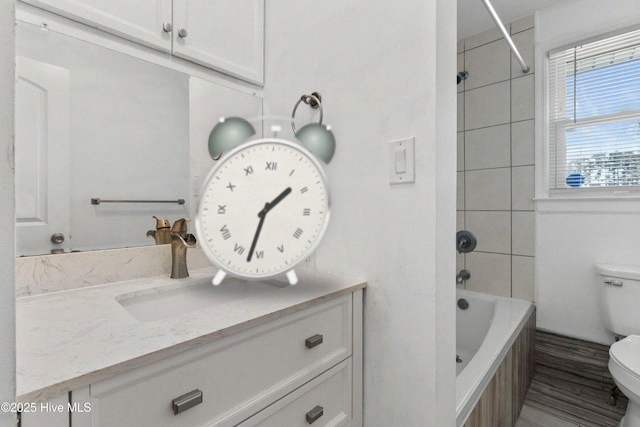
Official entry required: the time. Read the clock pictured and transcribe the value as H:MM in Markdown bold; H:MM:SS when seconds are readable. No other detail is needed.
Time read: **1:32**
